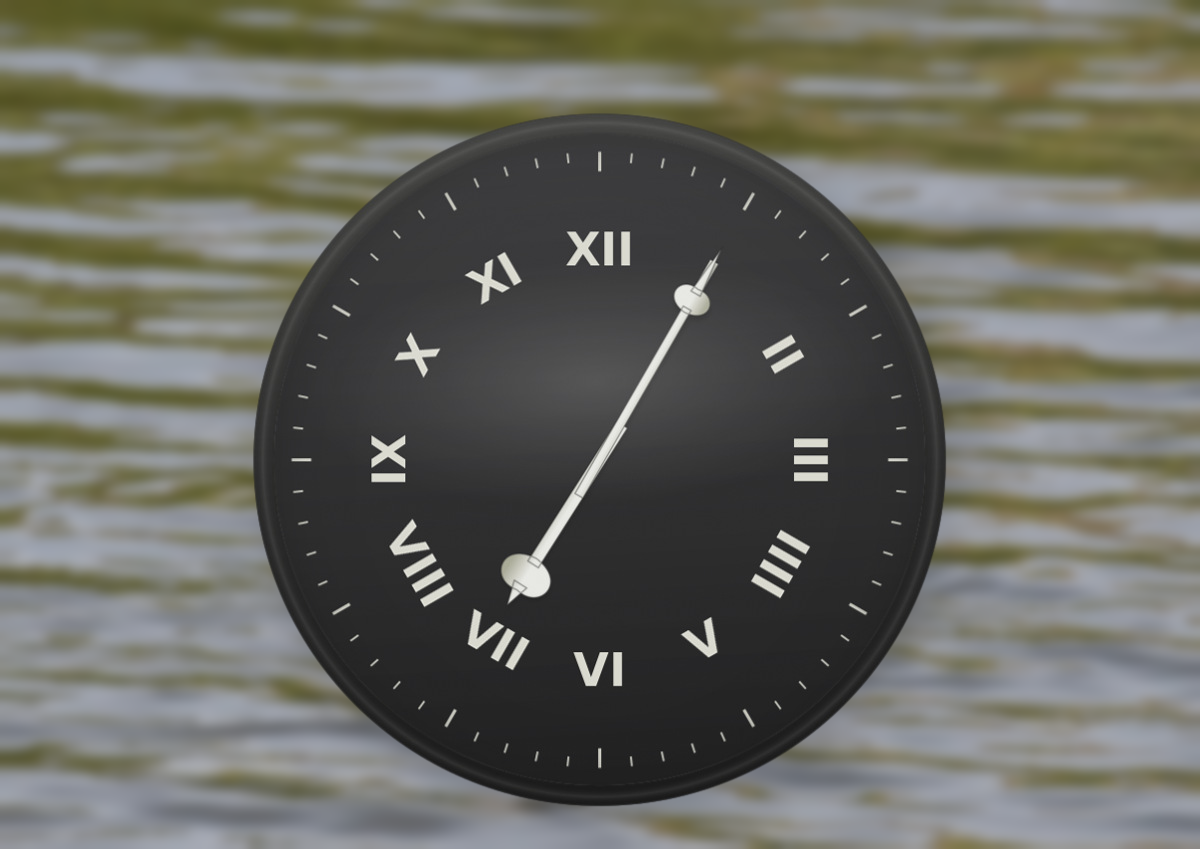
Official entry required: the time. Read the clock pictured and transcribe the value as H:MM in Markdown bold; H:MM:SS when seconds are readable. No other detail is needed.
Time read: **7:05**
